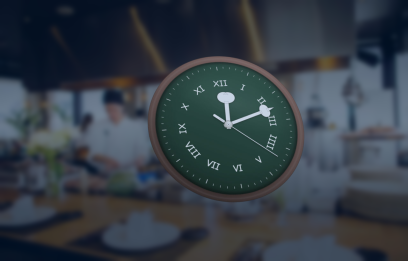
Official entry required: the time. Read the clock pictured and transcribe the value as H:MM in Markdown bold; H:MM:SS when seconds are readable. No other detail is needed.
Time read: **12:12:22**
